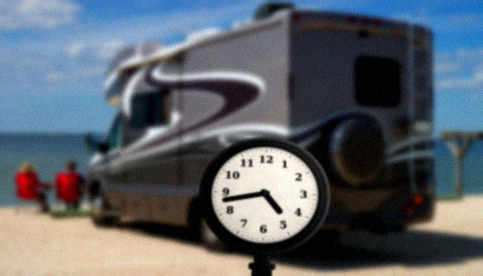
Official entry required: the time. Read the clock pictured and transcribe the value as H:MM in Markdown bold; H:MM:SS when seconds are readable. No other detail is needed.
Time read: **4:43**
